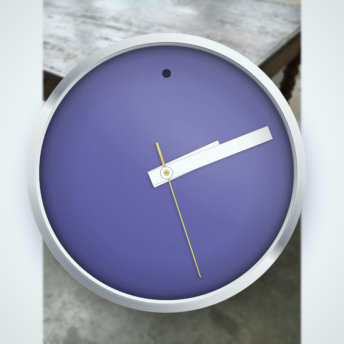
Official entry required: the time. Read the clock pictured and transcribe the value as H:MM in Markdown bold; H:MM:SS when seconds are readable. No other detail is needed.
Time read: **2:11:27**
